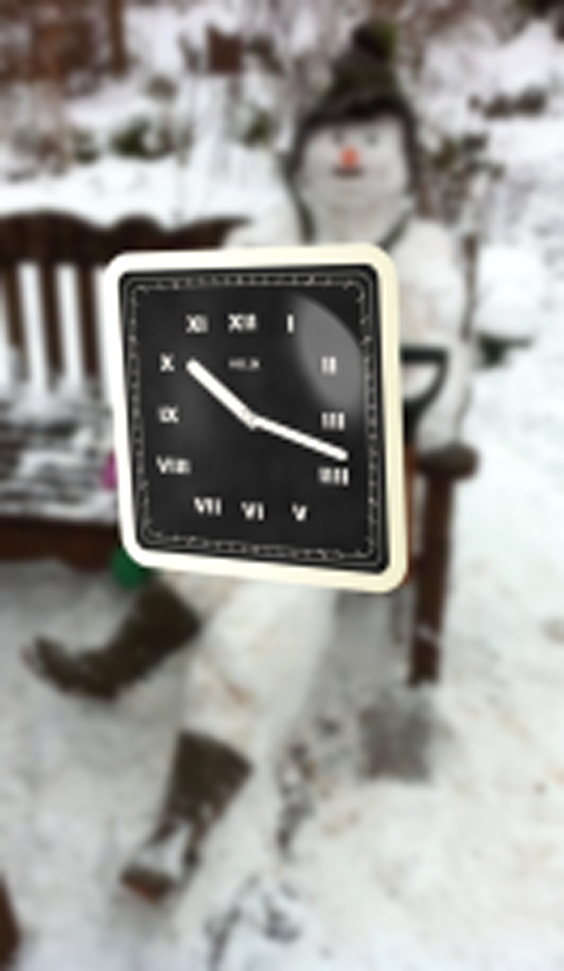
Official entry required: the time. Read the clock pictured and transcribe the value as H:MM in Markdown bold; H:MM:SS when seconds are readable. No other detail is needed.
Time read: **10:18**
